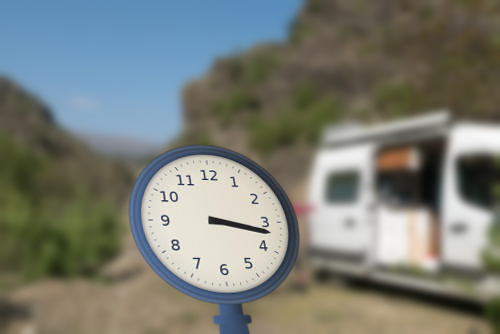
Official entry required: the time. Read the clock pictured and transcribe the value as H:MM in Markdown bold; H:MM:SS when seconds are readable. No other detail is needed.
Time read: **3:17**
